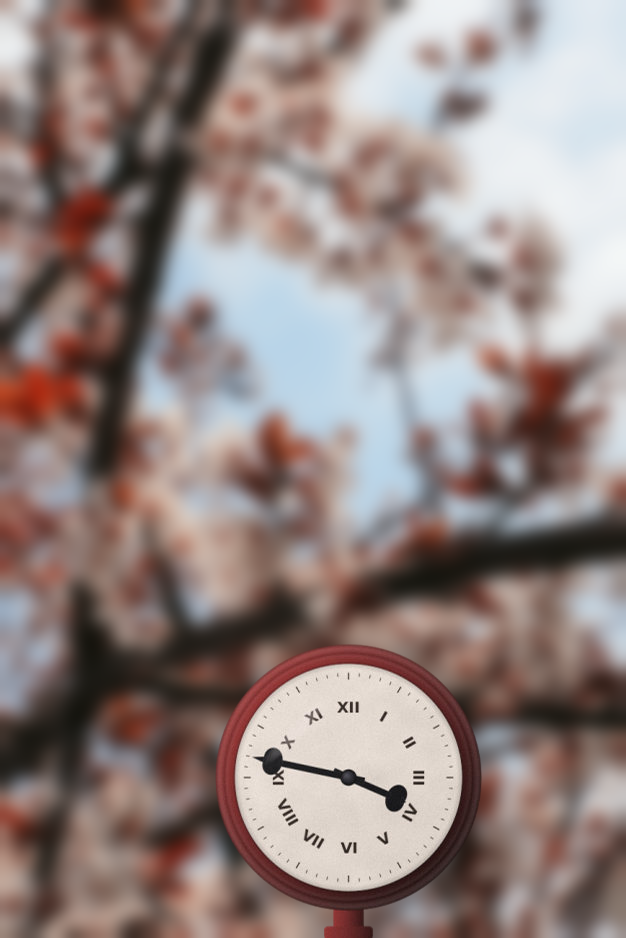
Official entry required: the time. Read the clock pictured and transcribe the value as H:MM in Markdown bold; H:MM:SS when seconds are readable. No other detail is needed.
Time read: **3:47**
